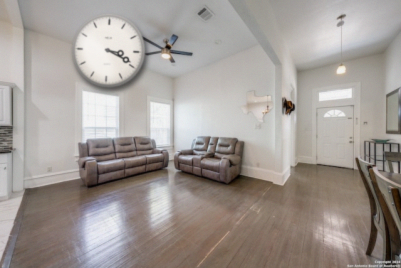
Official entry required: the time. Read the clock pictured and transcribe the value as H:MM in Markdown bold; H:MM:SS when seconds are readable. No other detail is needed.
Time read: **3:19**
